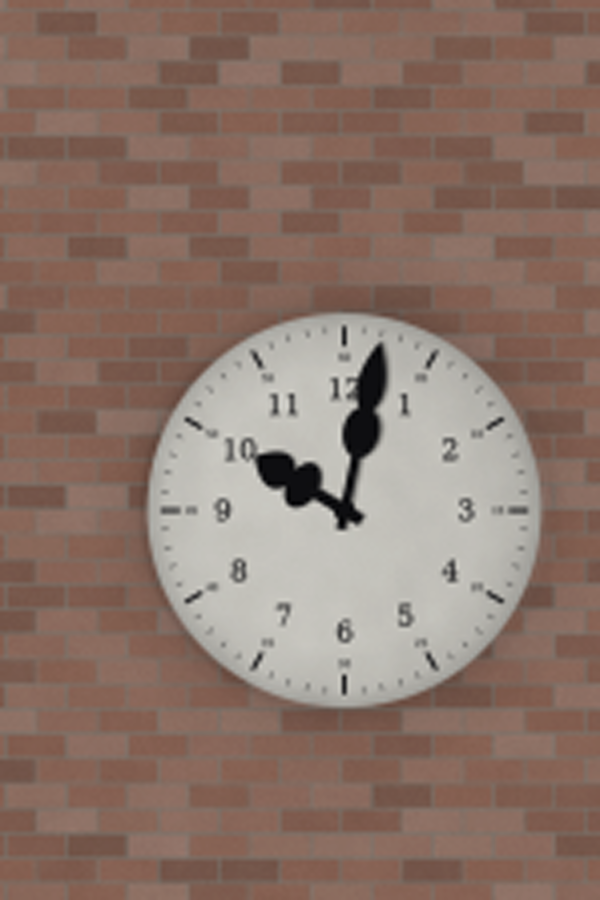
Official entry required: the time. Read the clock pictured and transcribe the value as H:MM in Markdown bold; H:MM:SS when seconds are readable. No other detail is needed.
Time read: **10:02**
